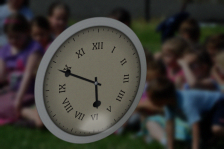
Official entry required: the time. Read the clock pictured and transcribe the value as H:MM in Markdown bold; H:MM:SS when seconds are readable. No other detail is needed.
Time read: **5:49**
